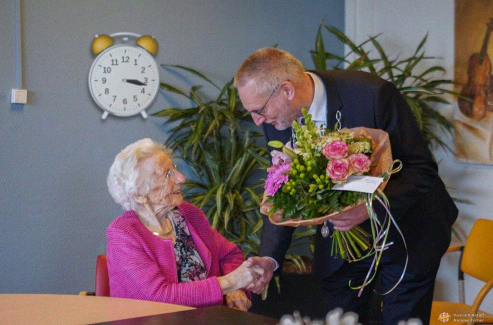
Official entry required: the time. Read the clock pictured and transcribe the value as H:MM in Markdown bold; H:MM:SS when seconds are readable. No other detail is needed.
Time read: **3:17**
